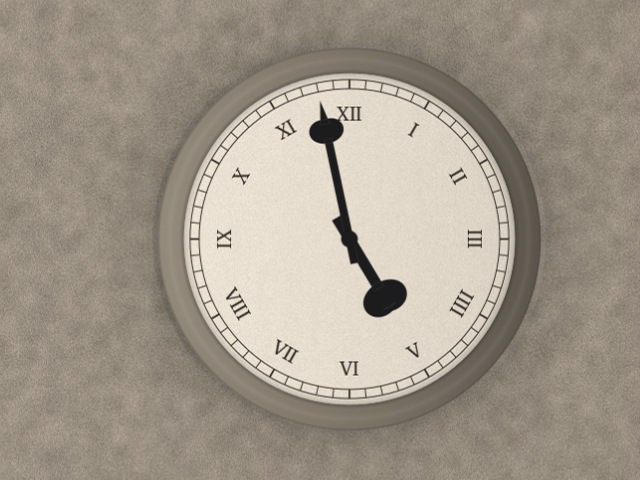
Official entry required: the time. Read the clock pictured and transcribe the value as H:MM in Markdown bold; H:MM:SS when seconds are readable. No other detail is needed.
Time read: **4:58**
